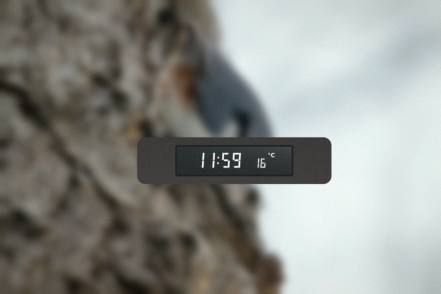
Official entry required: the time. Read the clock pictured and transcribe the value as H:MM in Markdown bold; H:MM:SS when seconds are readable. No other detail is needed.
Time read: **11:59**
